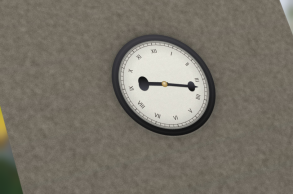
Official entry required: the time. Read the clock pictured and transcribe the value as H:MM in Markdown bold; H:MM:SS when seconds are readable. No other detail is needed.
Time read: **9:17**
